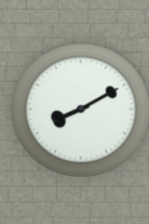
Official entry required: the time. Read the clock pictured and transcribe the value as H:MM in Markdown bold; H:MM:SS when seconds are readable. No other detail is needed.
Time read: **8:10**
